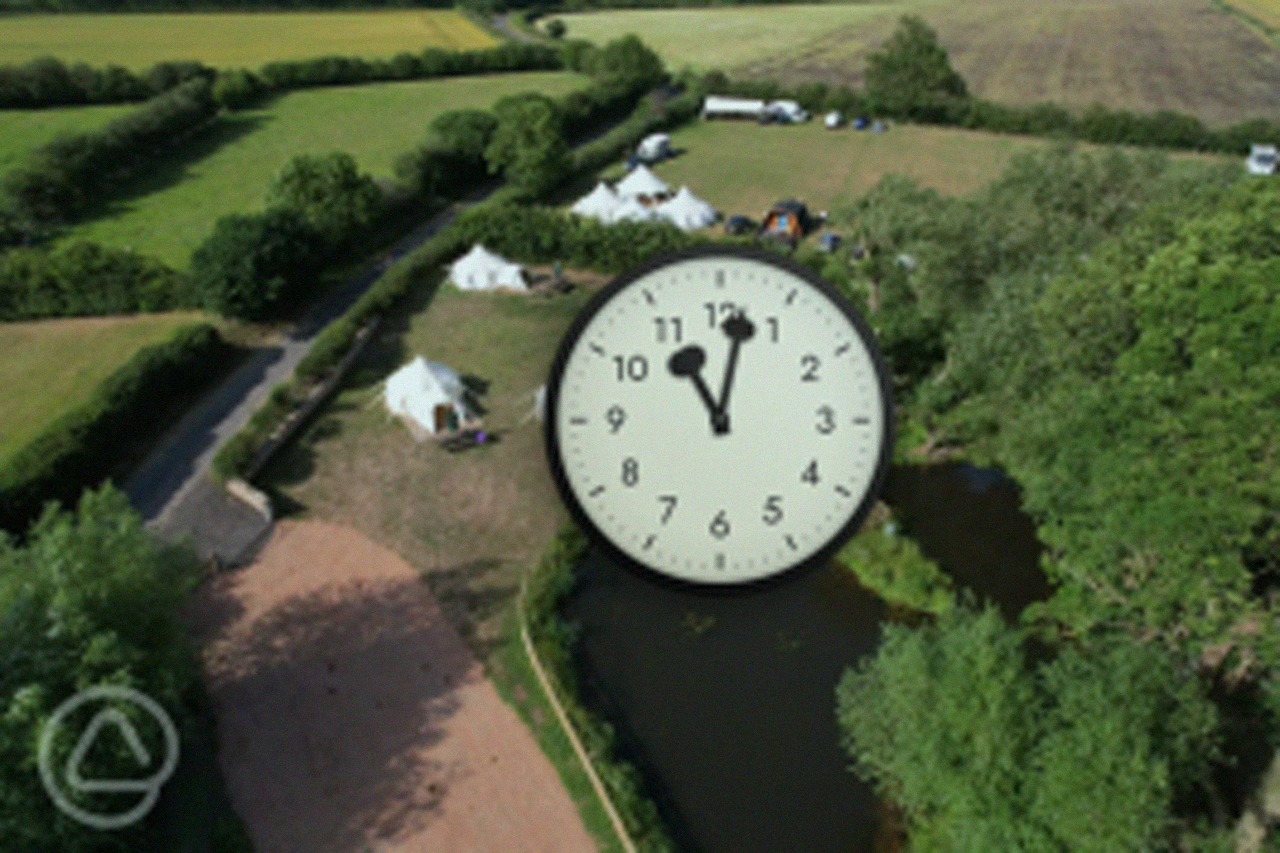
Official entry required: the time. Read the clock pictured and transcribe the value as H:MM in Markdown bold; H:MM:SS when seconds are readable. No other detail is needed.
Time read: **11:02**
